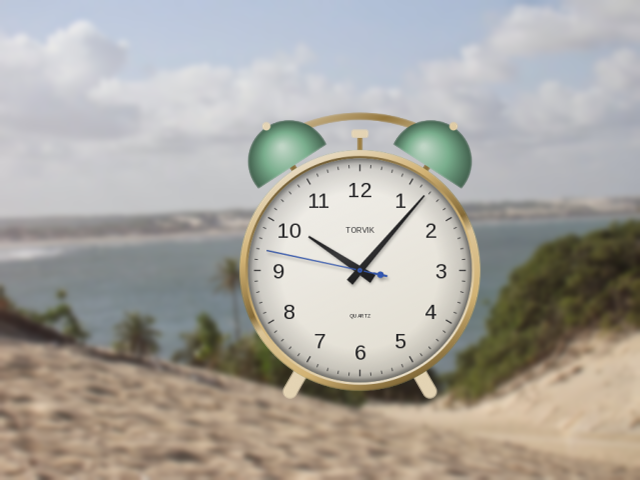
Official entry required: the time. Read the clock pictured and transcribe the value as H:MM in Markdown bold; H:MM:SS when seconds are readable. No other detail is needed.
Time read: **10:06:47**
